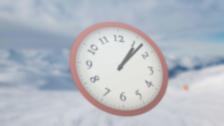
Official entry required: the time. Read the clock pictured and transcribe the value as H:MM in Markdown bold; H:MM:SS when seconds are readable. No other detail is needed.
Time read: **1:07**
